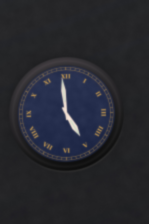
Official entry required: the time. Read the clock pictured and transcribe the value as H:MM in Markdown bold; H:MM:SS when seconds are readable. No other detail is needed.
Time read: **4:59**
